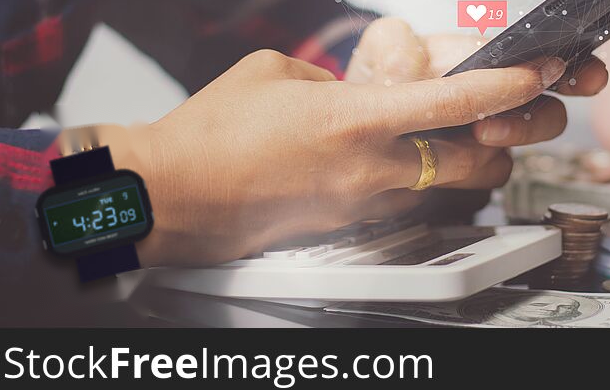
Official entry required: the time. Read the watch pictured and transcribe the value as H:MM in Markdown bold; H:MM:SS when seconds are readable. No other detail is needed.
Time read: **4:23:09**
